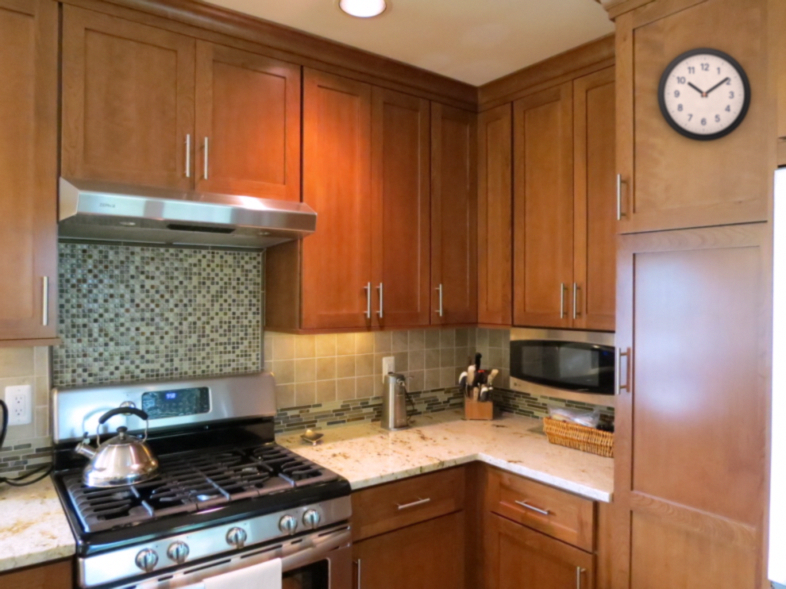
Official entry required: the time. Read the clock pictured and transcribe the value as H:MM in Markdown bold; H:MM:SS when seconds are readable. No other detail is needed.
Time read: **10:09**
